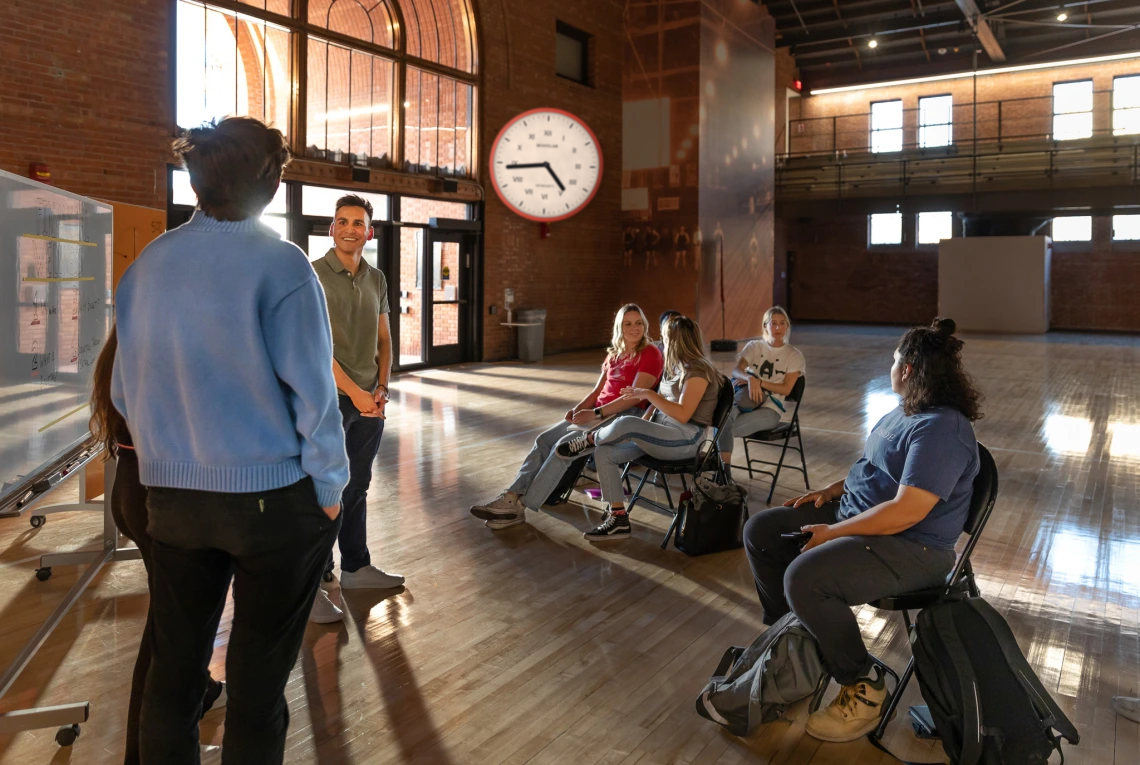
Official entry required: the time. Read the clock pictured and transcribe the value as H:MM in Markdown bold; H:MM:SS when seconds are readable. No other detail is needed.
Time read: **4:44**
